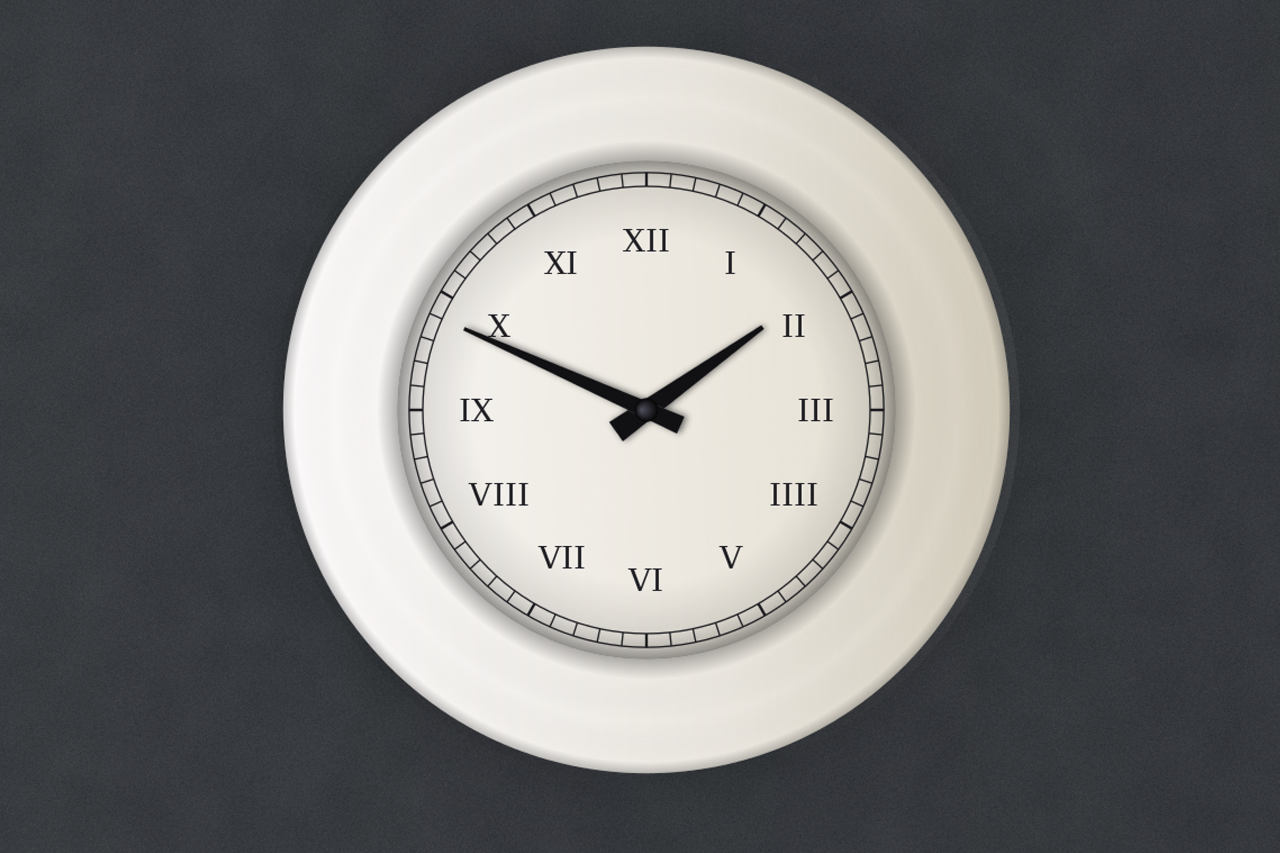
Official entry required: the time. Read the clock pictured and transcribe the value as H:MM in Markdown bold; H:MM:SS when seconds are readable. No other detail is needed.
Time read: **1:49**
